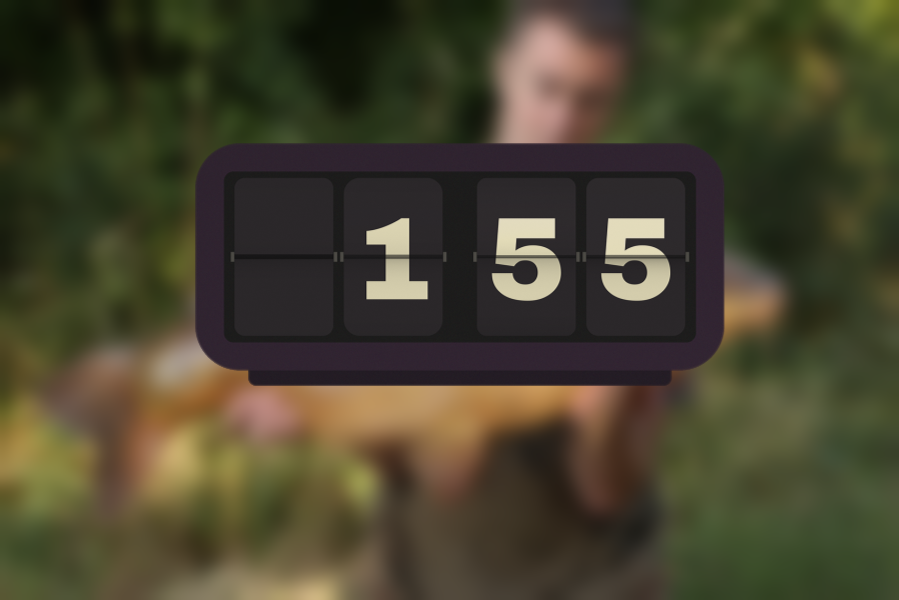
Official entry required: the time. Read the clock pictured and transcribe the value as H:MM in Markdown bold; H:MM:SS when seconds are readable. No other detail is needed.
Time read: **1:55**
